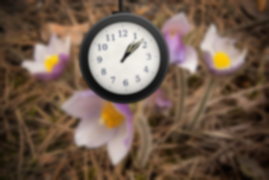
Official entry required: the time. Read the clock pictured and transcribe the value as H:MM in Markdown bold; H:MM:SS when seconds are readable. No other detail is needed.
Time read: **1:08**
